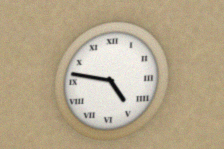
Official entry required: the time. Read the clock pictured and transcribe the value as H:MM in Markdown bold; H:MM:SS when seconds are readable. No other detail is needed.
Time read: **4:47**
